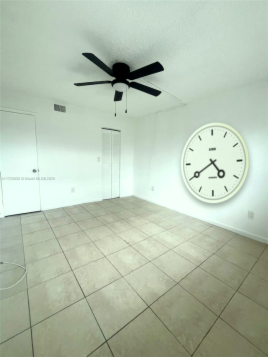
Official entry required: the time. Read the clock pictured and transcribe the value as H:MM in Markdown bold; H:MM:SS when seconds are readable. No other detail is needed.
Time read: **4:40**
